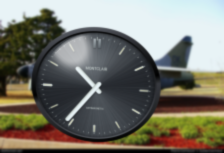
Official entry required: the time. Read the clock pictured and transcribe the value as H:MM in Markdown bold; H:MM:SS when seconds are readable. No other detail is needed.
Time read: **10:36**
